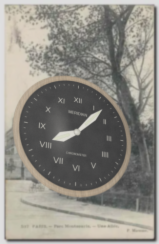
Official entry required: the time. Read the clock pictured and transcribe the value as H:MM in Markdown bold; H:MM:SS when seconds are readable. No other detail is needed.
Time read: **8:07**
